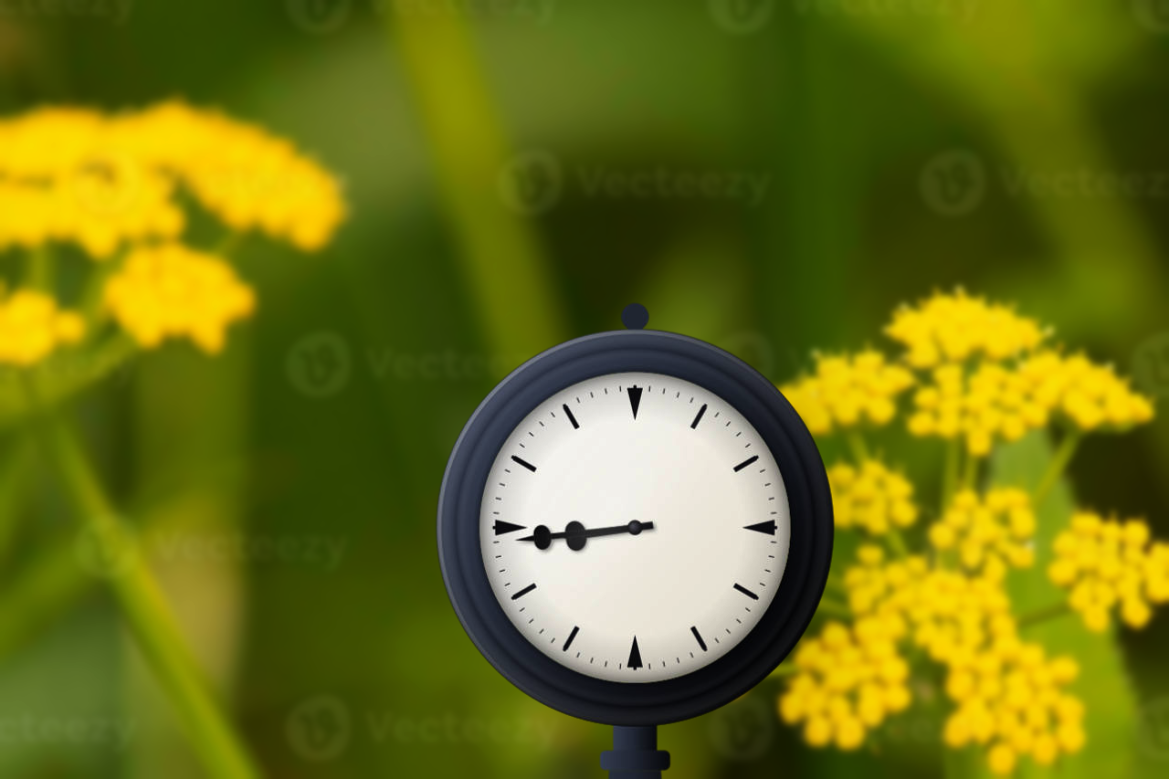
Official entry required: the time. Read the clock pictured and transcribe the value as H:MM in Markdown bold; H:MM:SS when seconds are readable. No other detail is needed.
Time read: **8:44**
